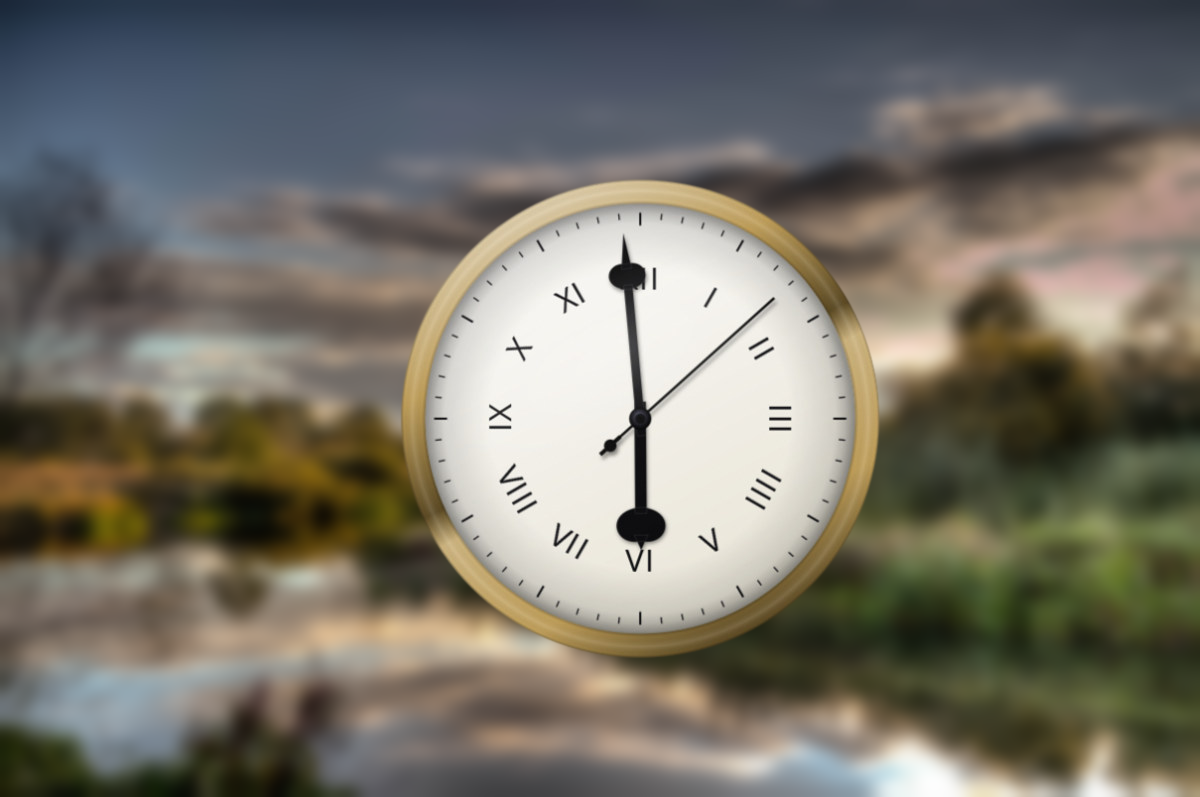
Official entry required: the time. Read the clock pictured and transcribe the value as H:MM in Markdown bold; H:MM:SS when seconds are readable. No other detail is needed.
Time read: **5:59:08**
